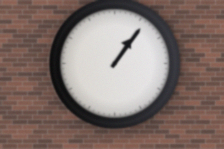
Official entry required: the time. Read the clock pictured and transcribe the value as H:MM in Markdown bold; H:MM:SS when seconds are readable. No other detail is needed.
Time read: **1:06**
